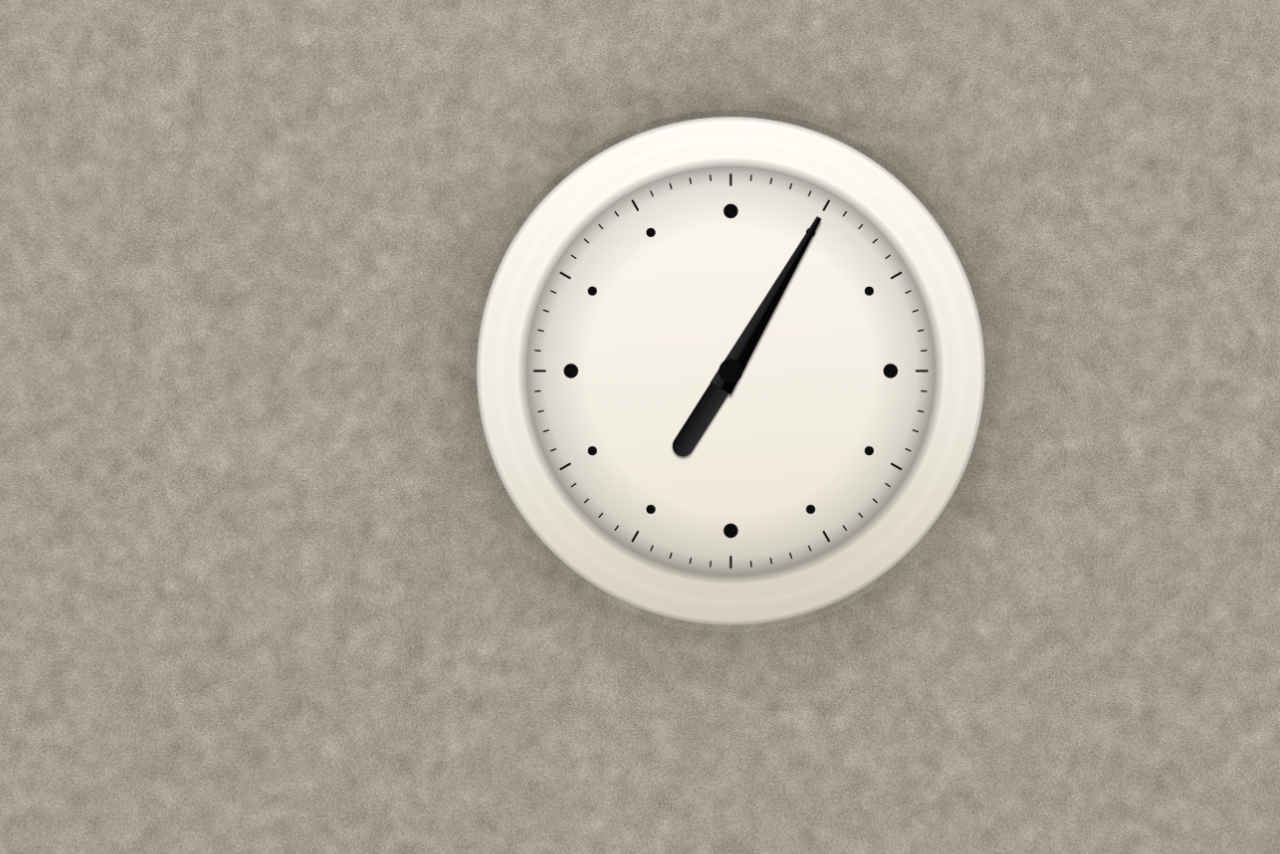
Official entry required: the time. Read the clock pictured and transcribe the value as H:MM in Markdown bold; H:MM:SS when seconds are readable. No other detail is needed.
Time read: **7:05**
